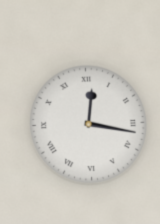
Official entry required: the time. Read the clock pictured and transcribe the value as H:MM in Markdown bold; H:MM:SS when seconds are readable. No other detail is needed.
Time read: **12:17**
